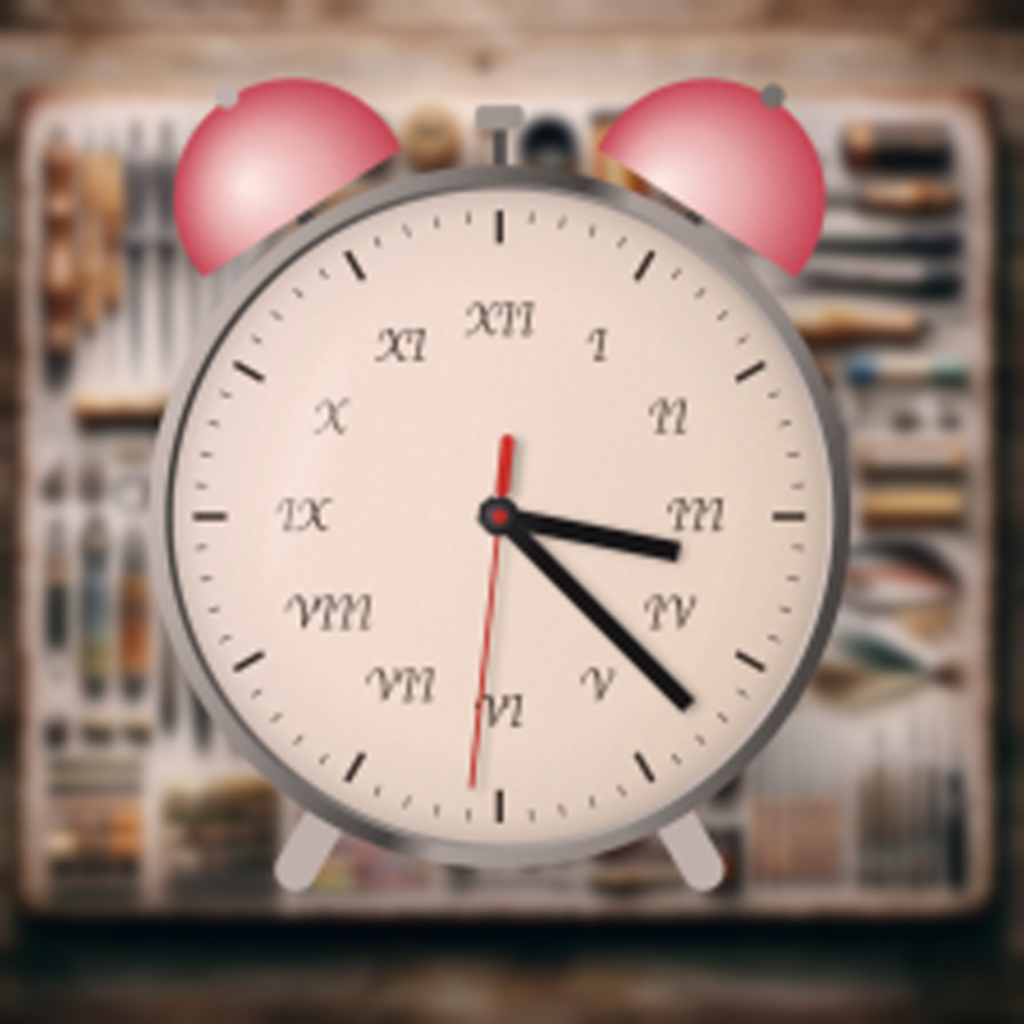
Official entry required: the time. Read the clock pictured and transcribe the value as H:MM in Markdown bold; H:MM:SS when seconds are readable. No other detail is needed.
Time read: **3:22:31**
